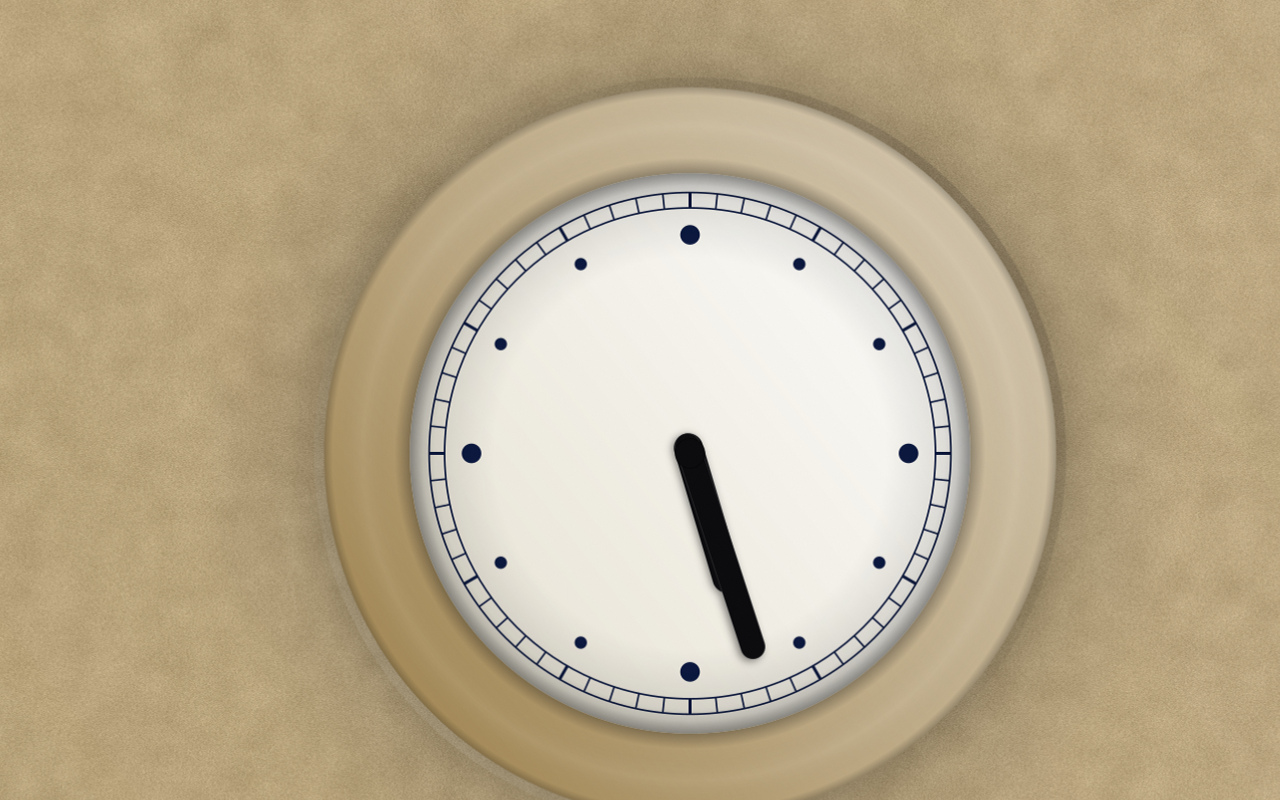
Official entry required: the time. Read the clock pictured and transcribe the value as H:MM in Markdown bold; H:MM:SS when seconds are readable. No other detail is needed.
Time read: **5:27**
